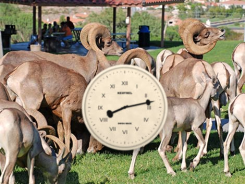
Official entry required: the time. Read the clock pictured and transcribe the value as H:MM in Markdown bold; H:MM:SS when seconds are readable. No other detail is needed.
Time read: **8:13**
